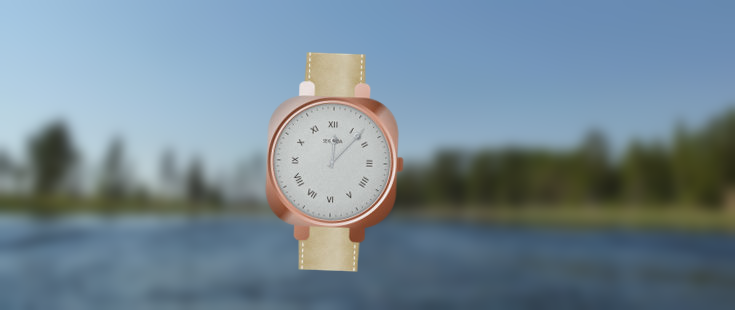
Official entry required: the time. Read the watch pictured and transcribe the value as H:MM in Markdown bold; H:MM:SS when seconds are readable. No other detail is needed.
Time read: **12:07**
